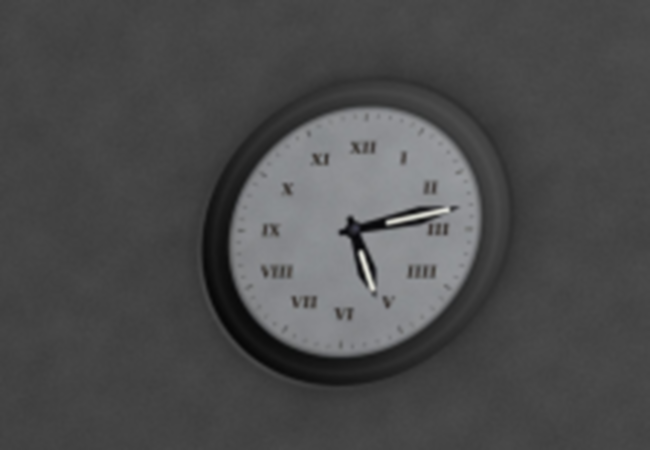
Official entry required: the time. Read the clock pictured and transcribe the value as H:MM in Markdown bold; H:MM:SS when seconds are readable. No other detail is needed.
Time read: **5:13**
